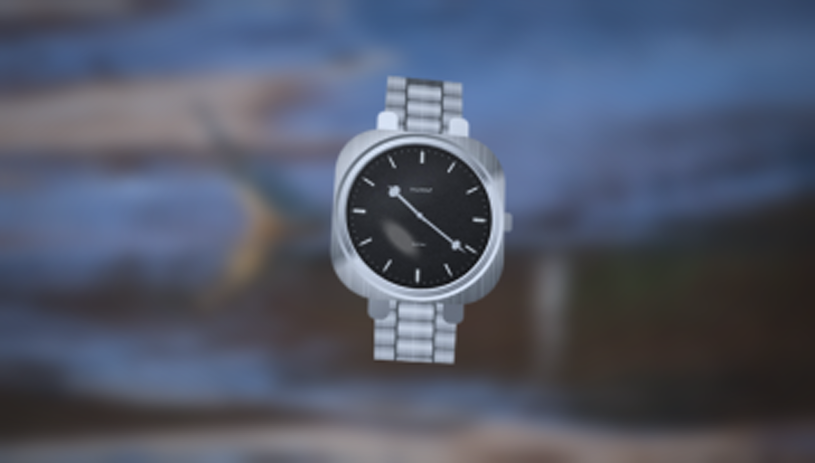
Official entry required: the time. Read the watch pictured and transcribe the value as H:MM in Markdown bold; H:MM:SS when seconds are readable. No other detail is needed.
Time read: **10:21**
